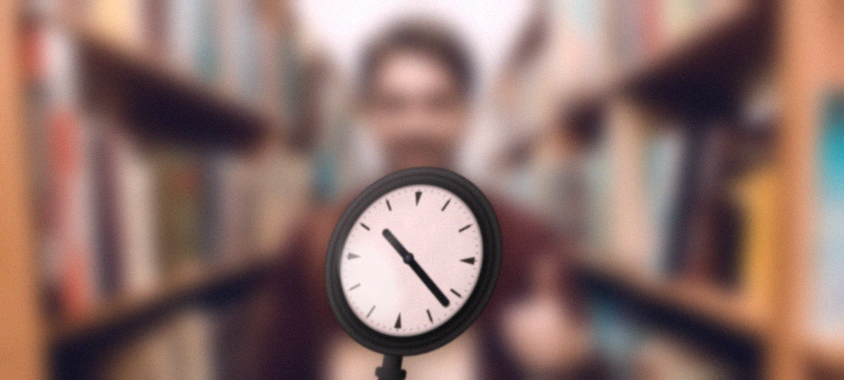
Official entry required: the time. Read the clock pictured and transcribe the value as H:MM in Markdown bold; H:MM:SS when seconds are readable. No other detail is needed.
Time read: **10:22**
